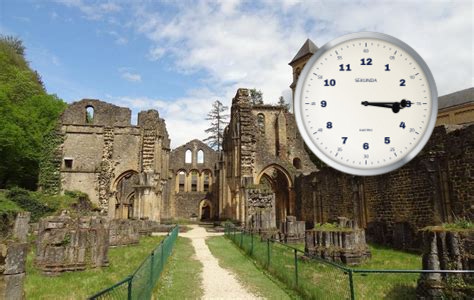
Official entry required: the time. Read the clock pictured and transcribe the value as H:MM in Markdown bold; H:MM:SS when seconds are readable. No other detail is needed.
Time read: **3:15**
